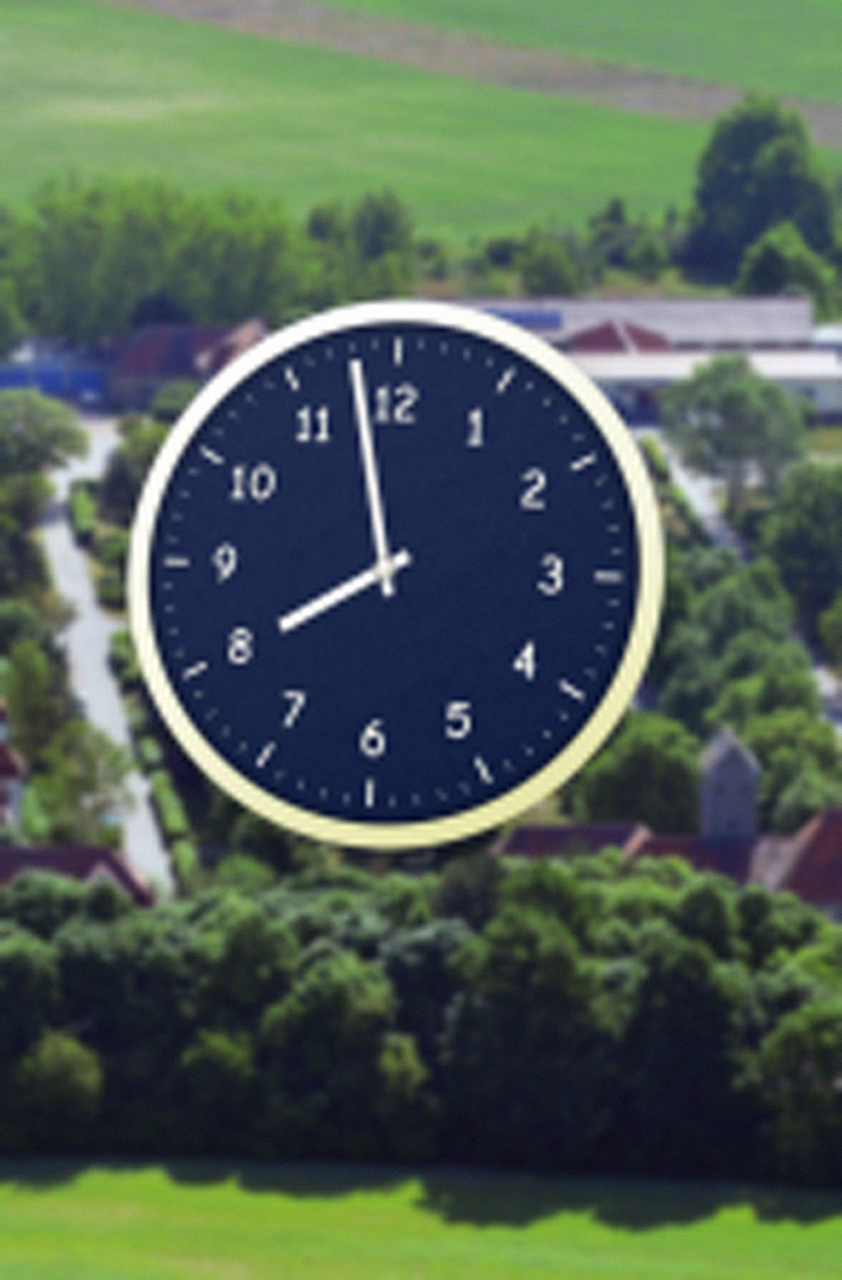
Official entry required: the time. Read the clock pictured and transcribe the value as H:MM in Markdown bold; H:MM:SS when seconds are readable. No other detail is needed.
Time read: **7:58**
